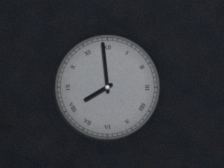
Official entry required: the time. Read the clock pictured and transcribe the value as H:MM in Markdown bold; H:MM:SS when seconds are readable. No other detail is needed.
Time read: **7:59**
